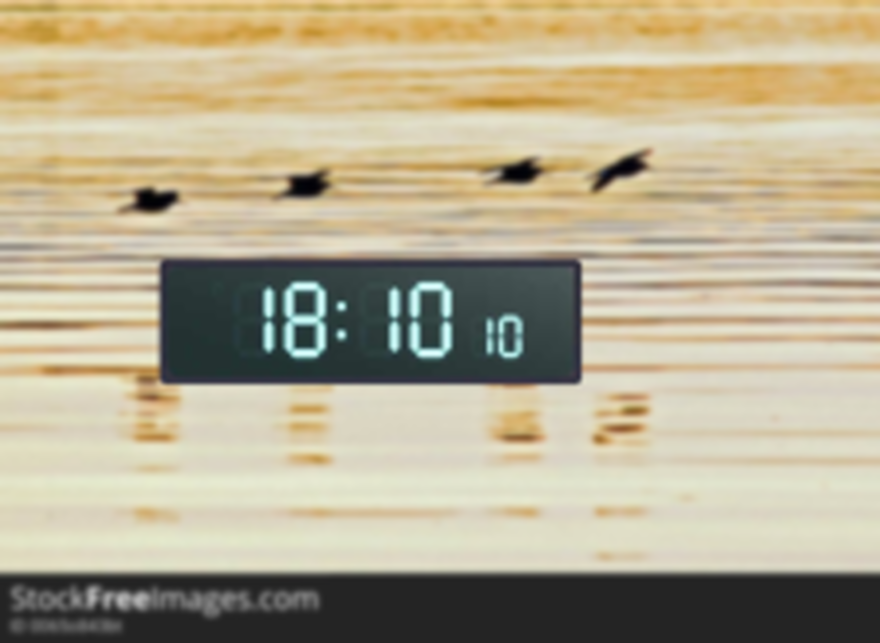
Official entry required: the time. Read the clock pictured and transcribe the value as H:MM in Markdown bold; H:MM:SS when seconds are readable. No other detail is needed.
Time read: **18:10:10**
